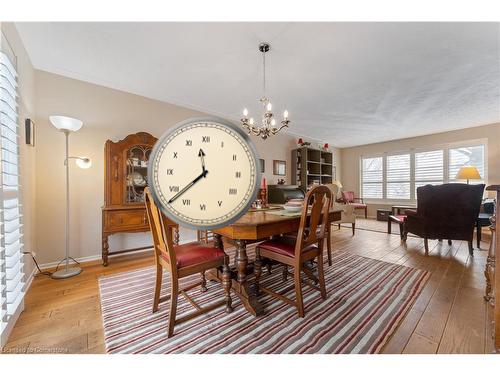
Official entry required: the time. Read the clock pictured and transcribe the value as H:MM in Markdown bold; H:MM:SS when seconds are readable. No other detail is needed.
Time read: **11:38**
